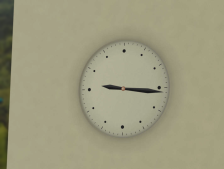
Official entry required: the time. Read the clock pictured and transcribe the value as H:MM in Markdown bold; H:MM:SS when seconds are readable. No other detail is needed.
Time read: **9:16**
